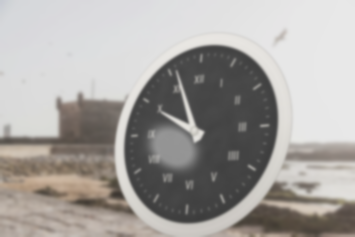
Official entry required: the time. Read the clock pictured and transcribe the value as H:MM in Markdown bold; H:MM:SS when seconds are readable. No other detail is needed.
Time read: **9:56**
